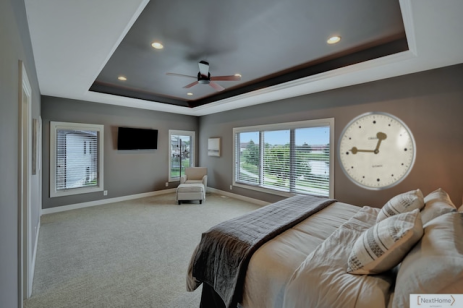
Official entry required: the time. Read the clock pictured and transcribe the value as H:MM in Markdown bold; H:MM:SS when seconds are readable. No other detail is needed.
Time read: **12:46**
